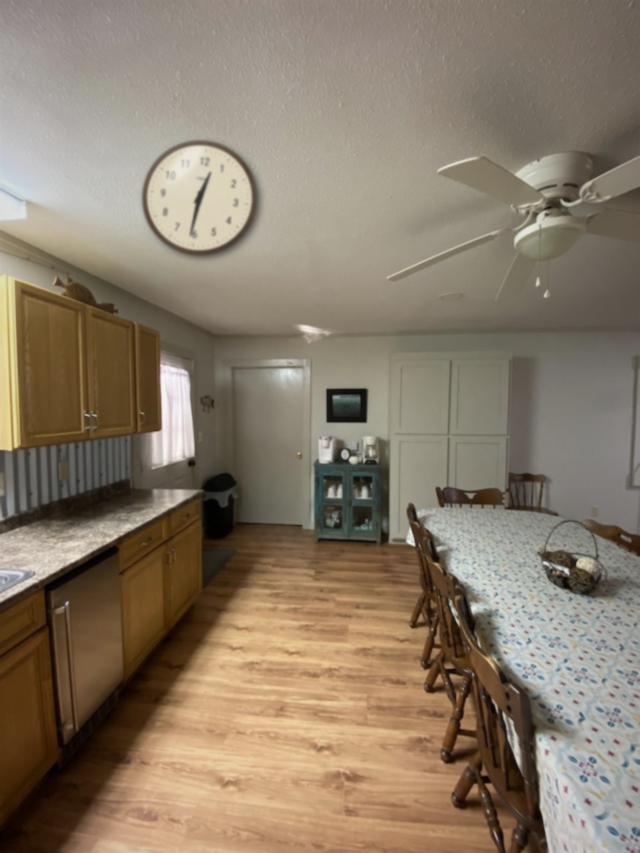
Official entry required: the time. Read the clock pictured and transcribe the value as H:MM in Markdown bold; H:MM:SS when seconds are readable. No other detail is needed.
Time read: **12:31**
